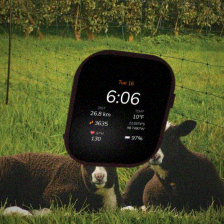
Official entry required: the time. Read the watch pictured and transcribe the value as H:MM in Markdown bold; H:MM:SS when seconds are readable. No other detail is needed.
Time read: **6:06**
